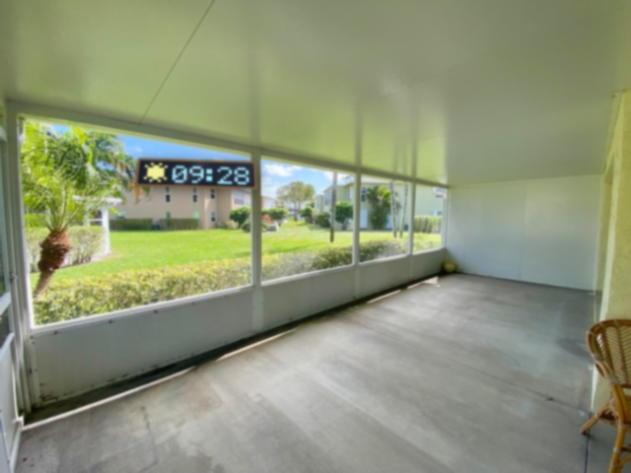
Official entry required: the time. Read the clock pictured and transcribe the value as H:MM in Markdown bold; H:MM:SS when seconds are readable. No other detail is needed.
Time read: **9:28**
